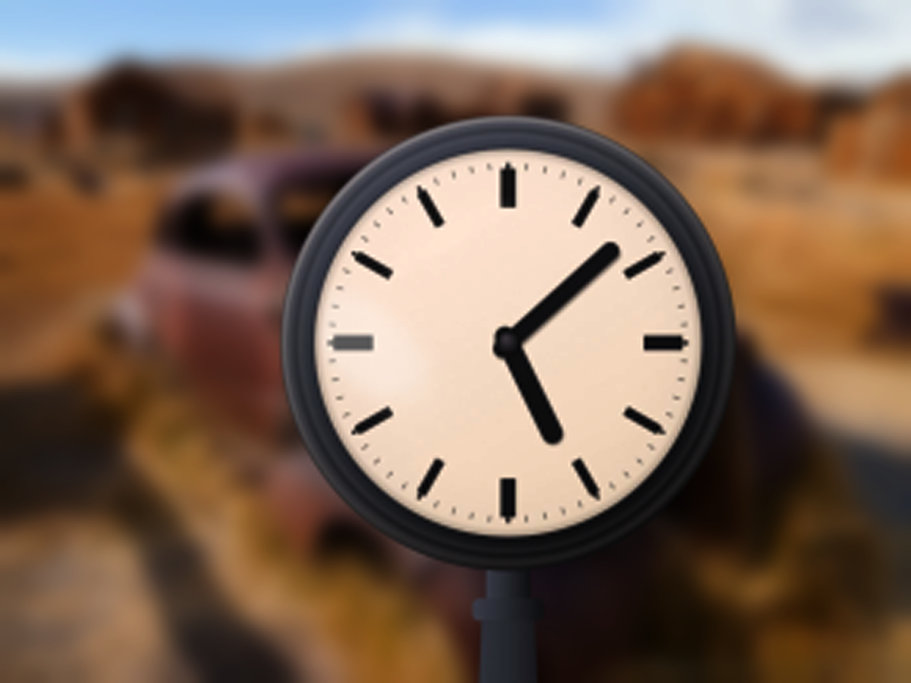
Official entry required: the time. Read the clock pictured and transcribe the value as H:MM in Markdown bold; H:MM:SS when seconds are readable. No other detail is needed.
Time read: **5:08**
